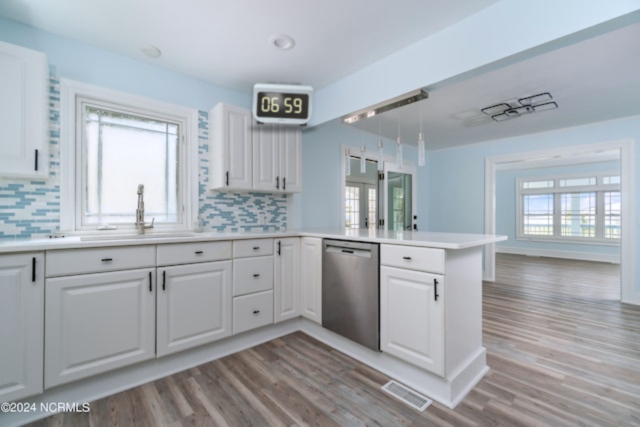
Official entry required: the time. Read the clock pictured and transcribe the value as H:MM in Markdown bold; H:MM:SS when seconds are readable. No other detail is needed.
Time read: **6:59**
